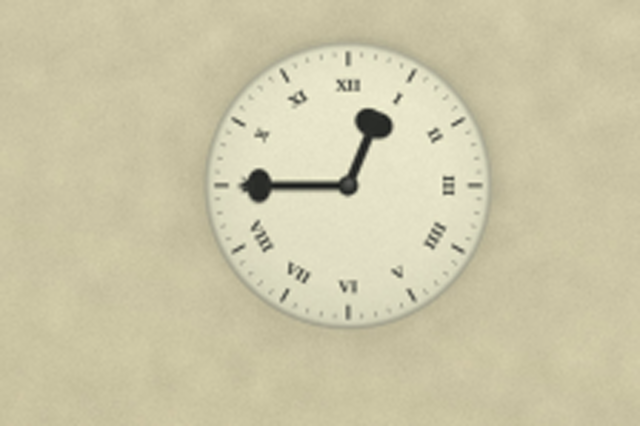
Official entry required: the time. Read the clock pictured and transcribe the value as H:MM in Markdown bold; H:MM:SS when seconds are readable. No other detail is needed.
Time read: **12:45**
